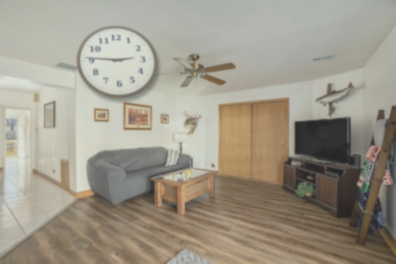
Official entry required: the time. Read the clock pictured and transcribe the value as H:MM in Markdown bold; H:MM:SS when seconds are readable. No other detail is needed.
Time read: **2:46**
